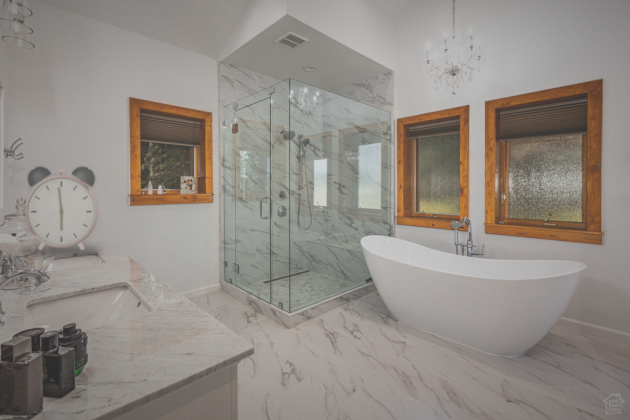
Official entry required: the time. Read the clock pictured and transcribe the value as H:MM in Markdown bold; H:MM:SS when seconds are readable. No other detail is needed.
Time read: **5:59**
